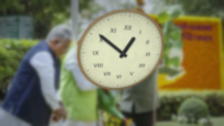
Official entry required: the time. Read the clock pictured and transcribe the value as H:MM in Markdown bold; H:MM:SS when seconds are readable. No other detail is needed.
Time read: **12:51**
